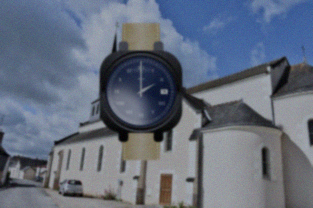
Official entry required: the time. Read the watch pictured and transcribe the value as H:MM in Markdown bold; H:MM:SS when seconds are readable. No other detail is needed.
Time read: **2:00**
